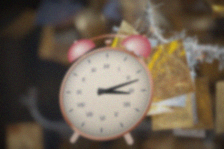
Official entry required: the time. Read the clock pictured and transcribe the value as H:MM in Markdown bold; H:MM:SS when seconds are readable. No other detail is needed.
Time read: **3:12**
